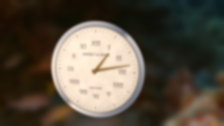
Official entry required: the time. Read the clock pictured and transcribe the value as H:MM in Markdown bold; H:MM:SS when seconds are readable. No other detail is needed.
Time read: **1:13**
